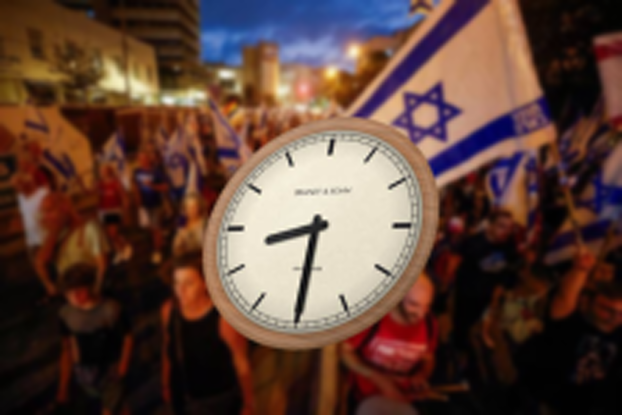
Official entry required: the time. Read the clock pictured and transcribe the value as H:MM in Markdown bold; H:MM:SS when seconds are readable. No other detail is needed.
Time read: **8:30**
